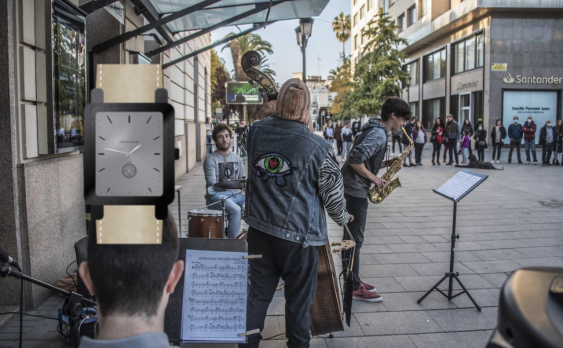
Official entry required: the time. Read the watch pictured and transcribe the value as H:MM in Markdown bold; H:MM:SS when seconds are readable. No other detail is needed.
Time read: **1:47**
